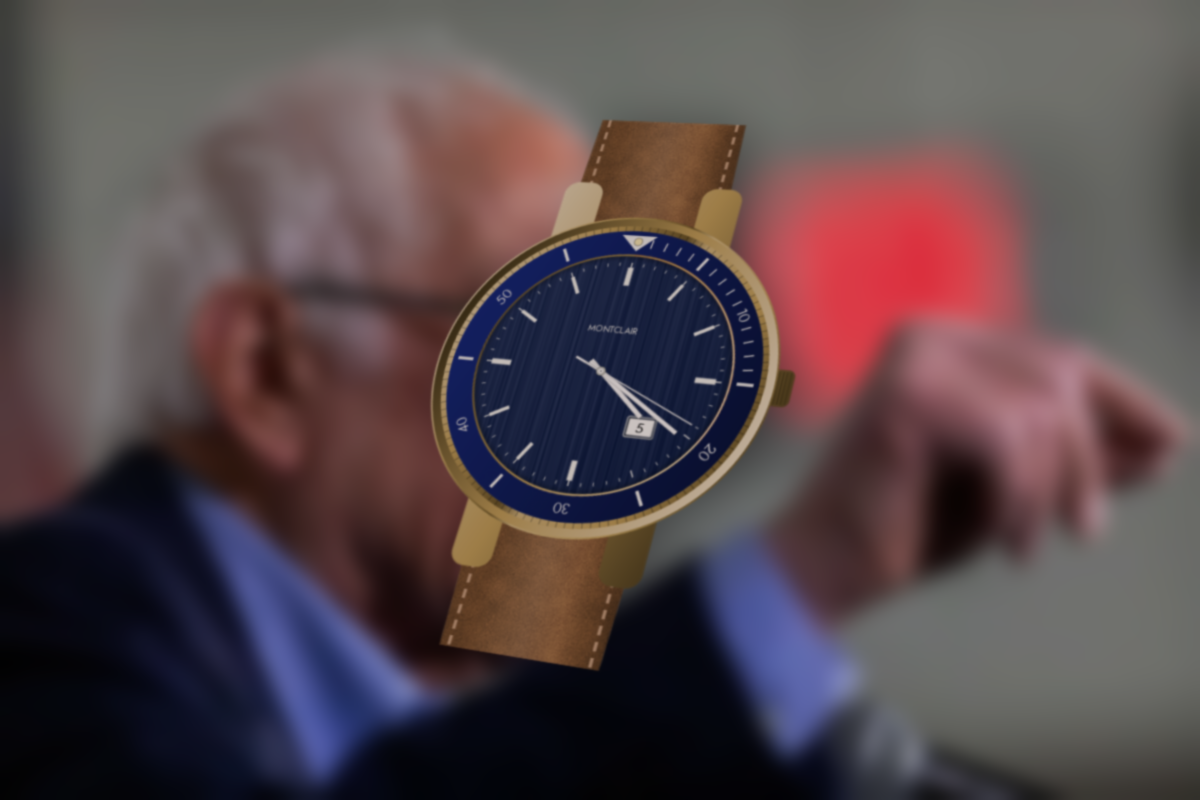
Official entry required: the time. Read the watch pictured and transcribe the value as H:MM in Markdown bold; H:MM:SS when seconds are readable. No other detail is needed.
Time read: **4:20:19**
